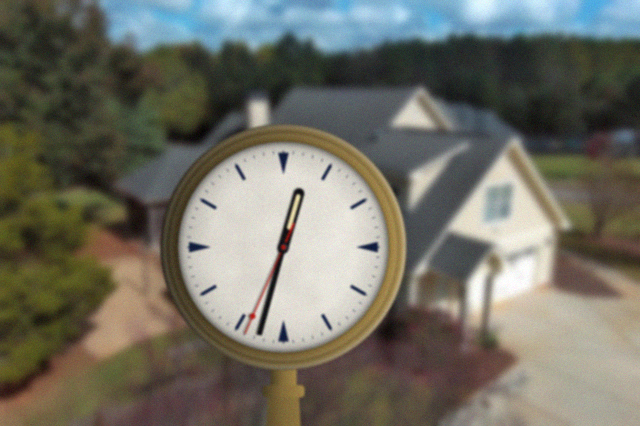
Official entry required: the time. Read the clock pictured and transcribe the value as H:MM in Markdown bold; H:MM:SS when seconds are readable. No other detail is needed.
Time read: **12:32:34**
